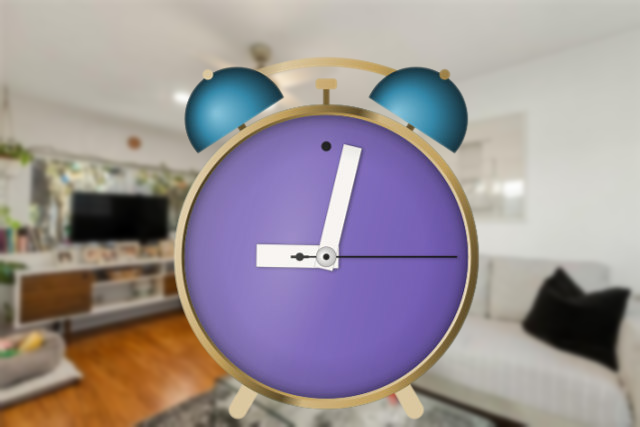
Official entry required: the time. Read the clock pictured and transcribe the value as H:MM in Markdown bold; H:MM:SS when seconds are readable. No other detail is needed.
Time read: **9:02:15**
